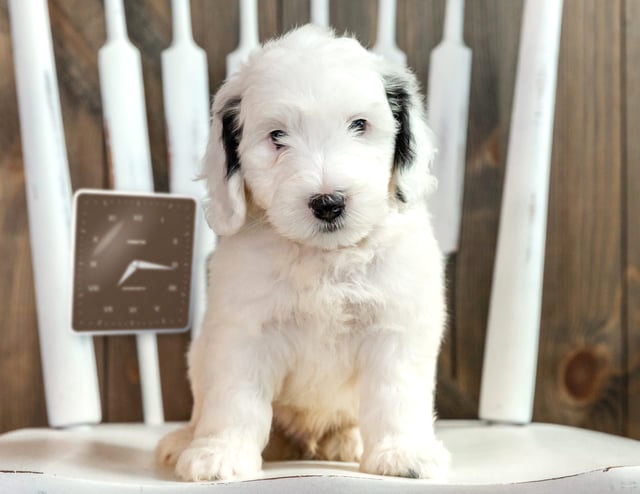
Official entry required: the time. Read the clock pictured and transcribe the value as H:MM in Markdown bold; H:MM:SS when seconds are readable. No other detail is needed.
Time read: **7:16**
